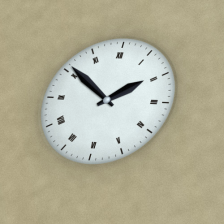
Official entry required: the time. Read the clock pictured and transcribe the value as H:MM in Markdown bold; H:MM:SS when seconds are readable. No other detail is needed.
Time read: **1:51**
